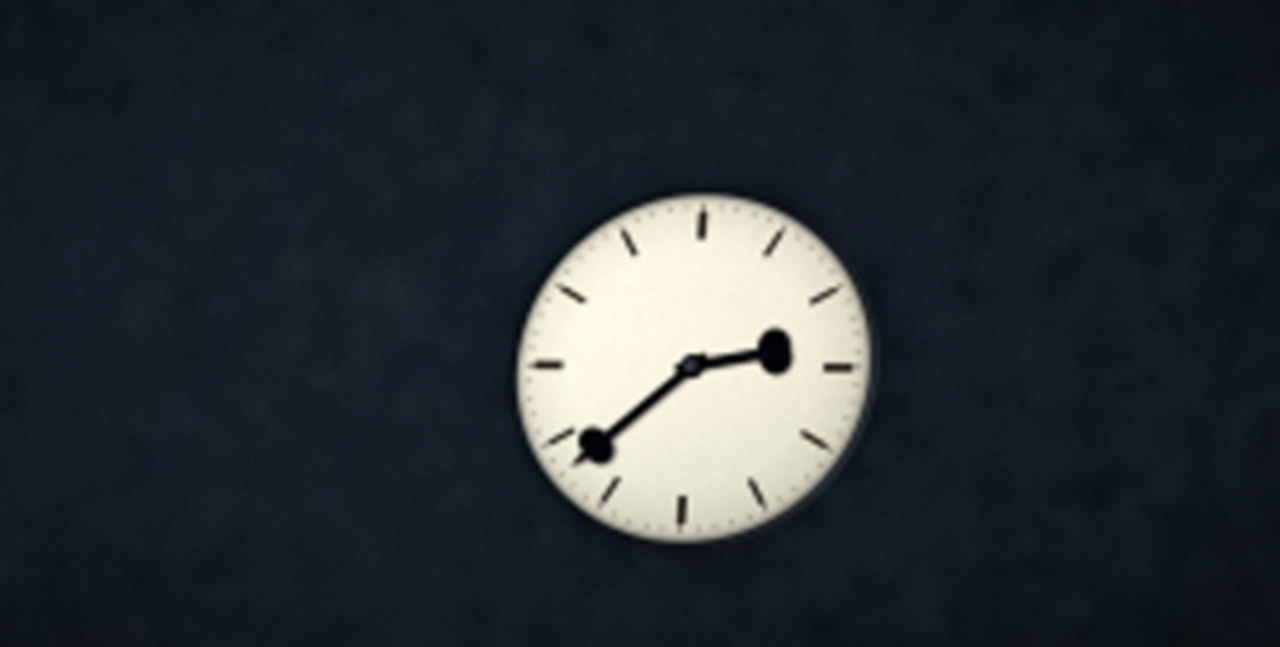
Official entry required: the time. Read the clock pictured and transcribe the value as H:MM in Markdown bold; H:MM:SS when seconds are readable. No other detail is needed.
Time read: **2:38**
